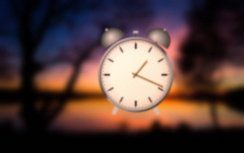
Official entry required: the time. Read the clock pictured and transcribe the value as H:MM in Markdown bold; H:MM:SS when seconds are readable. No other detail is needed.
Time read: **1:19**
